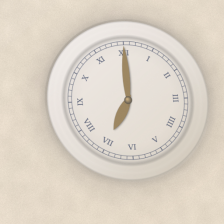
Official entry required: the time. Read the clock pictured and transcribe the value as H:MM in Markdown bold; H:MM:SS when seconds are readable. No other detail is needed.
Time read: **7:00**
